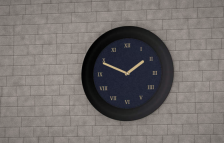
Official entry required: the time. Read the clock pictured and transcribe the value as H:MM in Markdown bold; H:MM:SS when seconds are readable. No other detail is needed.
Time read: **1:49**
